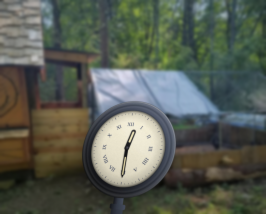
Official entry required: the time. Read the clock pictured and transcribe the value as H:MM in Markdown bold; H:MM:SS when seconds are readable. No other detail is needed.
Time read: **12:30**
